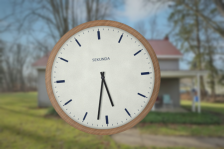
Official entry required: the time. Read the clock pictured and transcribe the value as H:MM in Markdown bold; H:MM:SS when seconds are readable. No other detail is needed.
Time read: **5:32**
